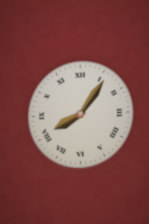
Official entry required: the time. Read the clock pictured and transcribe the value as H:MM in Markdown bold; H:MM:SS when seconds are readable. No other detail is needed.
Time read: **8:06**
